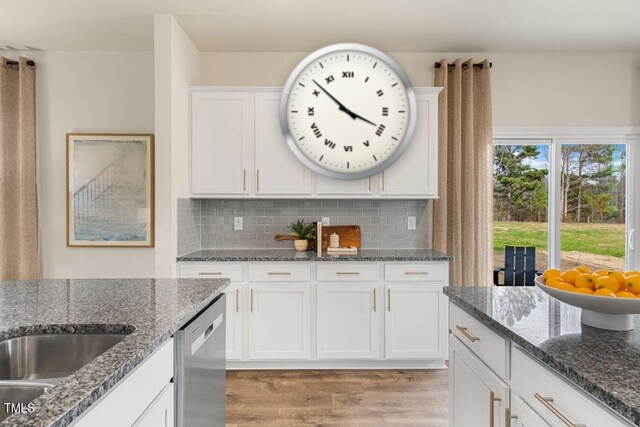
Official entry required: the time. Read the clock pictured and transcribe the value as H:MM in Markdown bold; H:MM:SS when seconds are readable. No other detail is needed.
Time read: **3:52**
